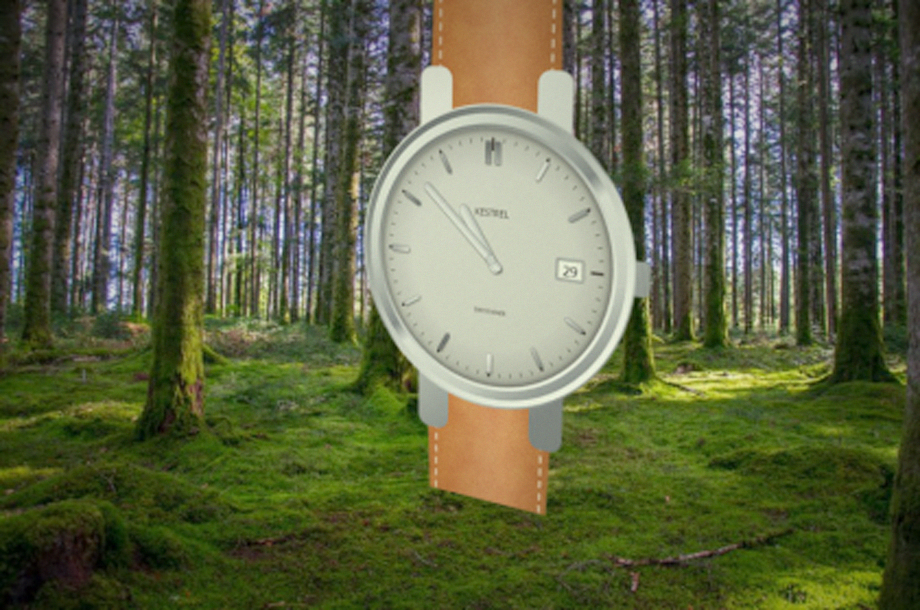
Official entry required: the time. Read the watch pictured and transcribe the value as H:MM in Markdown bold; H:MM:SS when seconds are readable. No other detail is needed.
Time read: **10:52**
